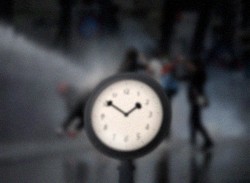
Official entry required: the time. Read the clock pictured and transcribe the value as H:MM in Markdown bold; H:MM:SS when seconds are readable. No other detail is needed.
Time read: **1:51**
